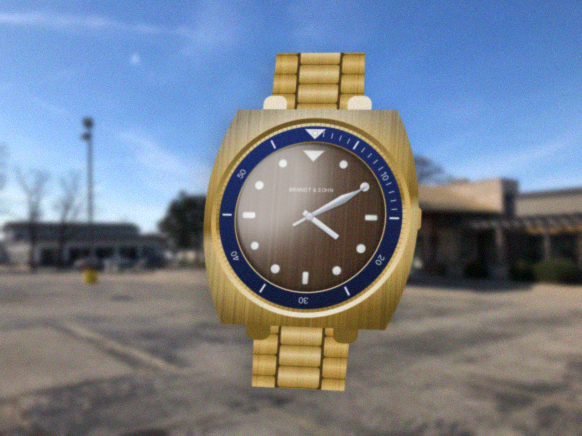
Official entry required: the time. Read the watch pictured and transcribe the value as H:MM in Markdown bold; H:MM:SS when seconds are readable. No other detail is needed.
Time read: **4:10:10**
